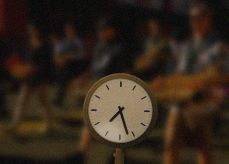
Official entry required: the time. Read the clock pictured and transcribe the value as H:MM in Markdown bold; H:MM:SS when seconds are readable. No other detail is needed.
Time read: **7:27**
